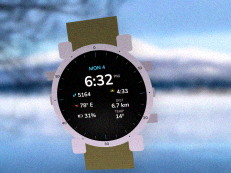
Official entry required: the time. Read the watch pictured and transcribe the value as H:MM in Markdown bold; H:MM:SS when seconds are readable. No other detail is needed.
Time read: **6:32**
